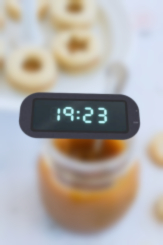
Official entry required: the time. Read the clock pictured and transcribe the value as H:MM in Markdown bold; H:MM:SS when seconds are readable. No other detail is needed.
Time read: **19:23**
